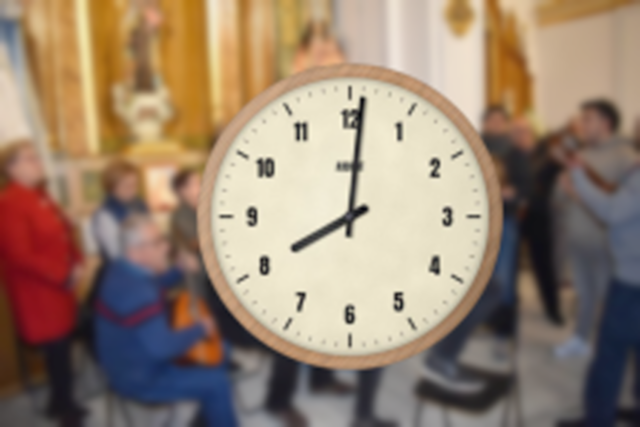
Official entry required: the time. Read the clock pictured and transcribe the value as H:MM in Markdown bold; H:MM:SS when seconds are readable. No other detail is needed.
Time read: **8:01**
